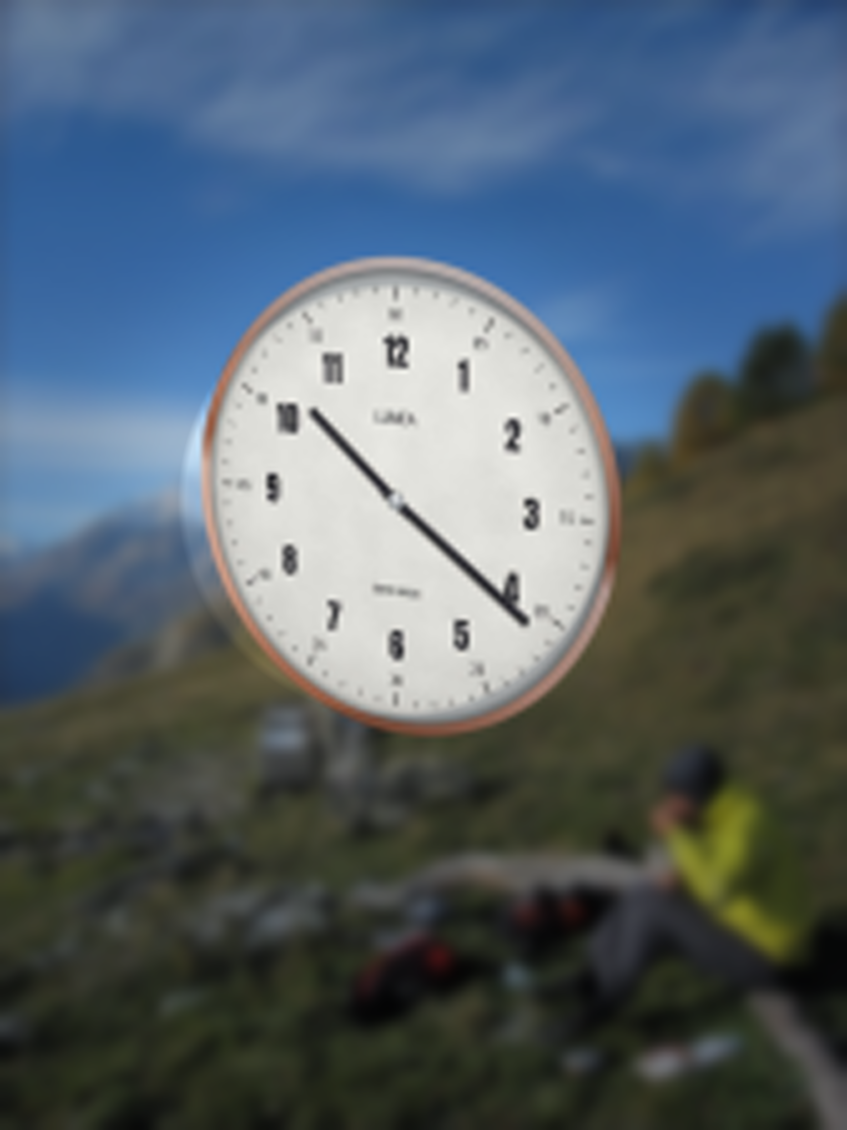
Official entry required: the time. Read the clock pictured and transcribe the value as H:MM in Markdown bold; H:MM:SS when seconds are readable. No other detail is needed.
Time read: **10:21**
